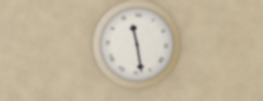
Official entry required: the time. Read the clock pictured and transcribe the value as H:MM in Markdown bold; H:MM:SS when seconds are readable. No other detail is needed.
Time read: **11:28**
